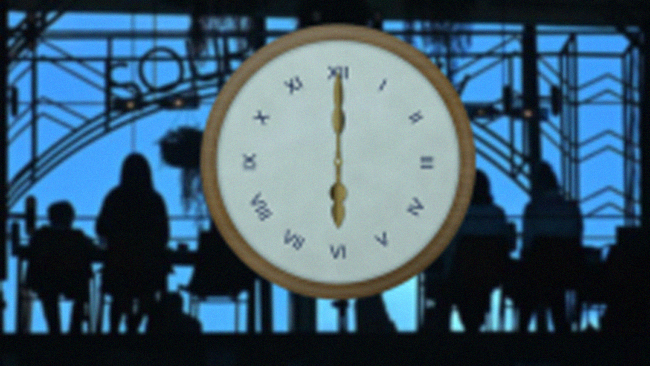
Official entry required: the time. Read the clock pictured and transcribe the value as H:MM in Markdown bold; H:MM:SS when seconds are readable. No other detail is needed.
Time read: **6:00**
